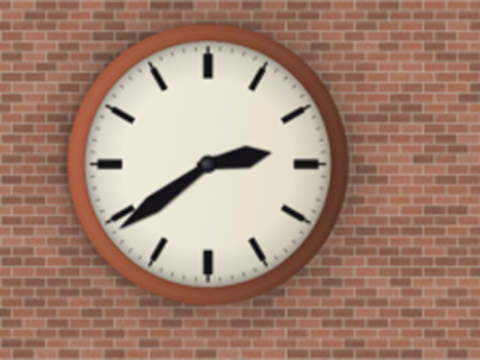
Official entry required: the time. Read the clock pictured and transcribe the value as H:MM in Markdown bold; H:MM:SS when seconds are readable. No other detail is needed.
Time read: **2:39**
